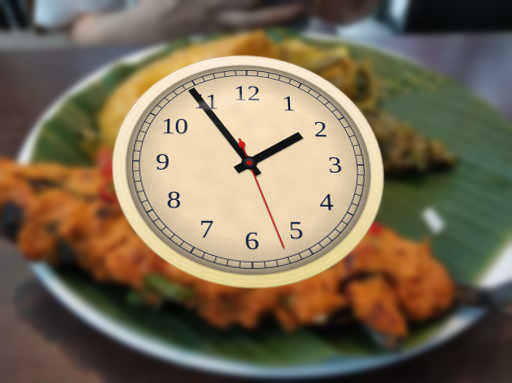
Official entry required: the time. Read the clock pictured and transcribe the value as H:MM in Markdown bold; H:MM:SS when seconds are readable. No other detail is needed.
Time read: **1:54:27**
